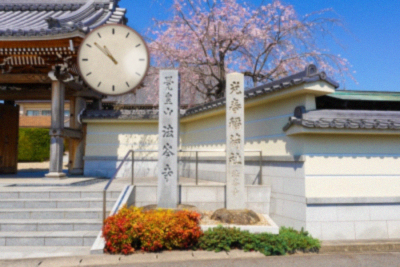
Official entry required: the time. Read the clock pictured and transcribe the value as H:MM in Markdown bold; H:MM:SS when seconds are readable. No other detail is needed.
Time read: **10:52**
